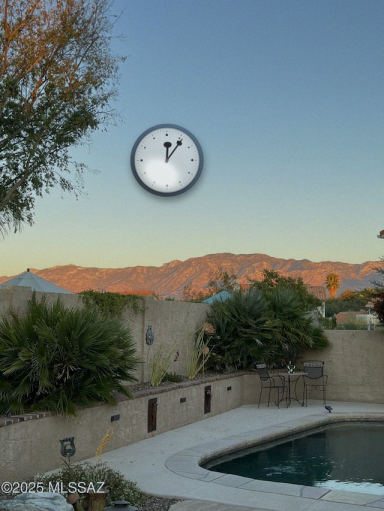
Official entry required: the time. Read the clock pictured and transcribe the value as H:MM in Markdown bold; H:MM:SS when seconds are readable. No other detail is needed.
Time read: **12:06**
